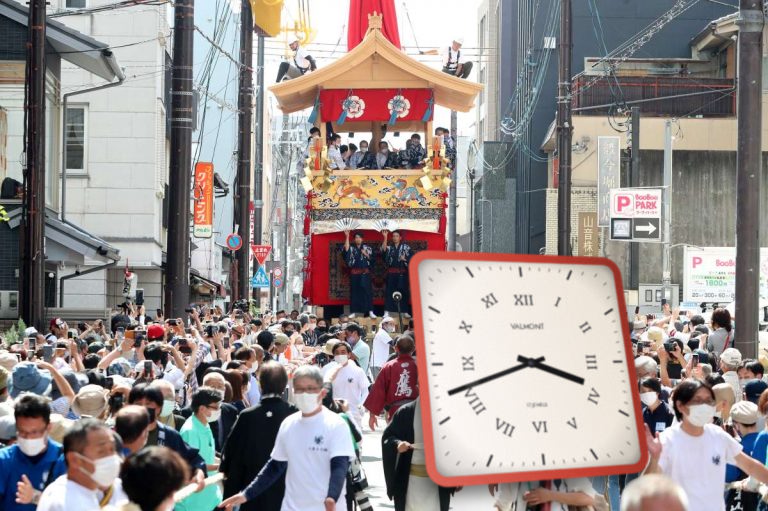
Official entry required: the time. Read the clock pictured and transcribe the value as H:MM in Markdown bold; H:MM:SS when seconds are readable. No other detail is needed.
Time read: **3:42**
